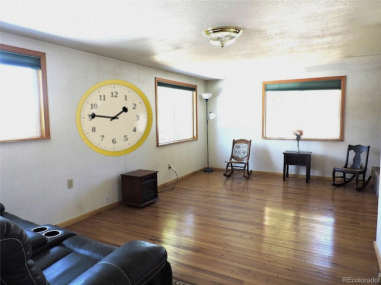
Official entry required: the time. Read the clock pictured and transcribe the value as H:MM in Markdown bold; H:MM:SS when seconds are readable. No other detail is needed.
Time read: **1:46**
